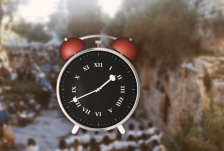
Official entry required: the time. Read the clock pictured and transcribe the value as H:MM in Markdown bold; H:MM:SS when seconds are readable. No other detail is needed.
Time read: **1:41**
